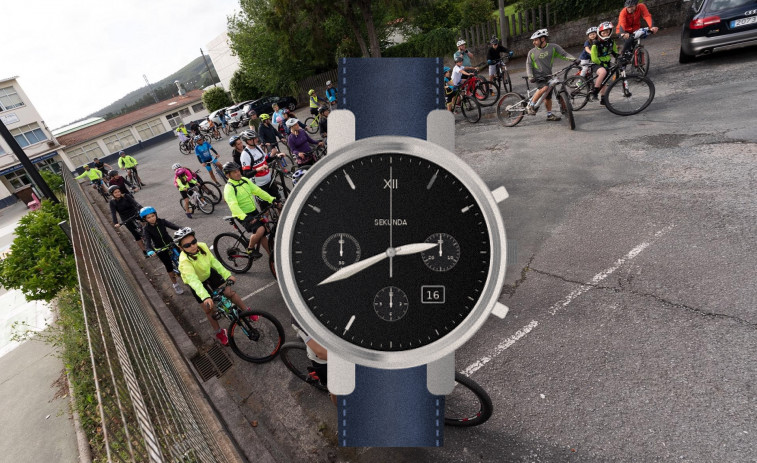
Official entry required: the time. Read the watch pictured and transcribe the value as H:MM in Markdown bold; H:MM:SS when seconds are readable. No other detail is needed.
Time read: **2:41**
